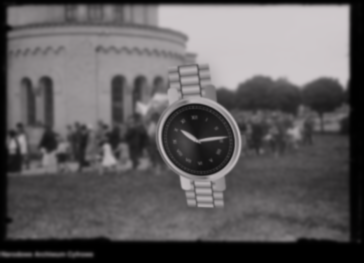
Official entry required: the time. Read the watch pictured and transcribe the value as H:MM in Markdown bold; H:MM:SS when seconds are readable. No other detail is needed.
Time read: **10:14**
